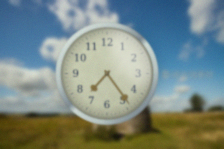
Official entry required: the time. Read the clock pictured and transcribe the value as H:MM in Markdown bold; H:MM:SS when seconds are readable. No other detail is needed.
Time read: **7:24**
